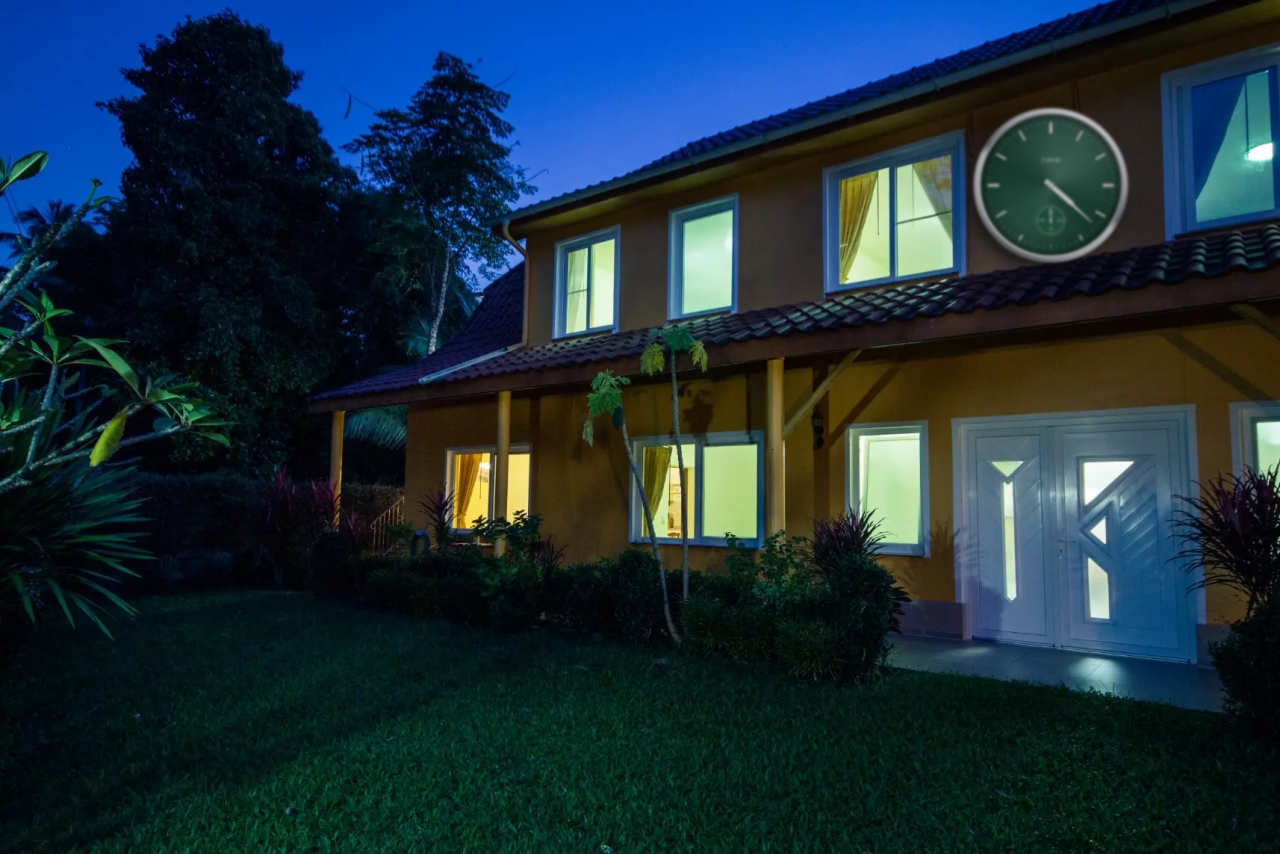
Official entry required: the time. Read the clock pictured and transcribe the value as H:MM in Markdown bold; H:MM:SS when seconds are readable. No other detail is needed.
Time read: **4:22**
